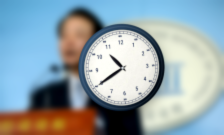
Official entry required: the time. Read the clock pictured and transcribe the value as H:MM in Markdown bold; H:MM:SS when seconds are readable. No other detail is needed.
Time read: **10:40**
